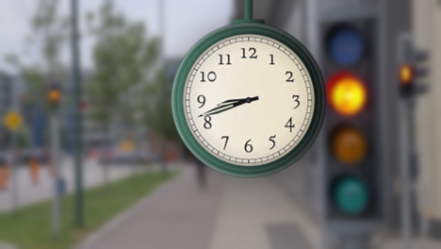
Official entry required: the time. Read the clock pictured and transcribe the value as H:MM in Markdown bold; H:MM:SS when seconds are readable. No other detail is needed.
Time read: **8:42**
